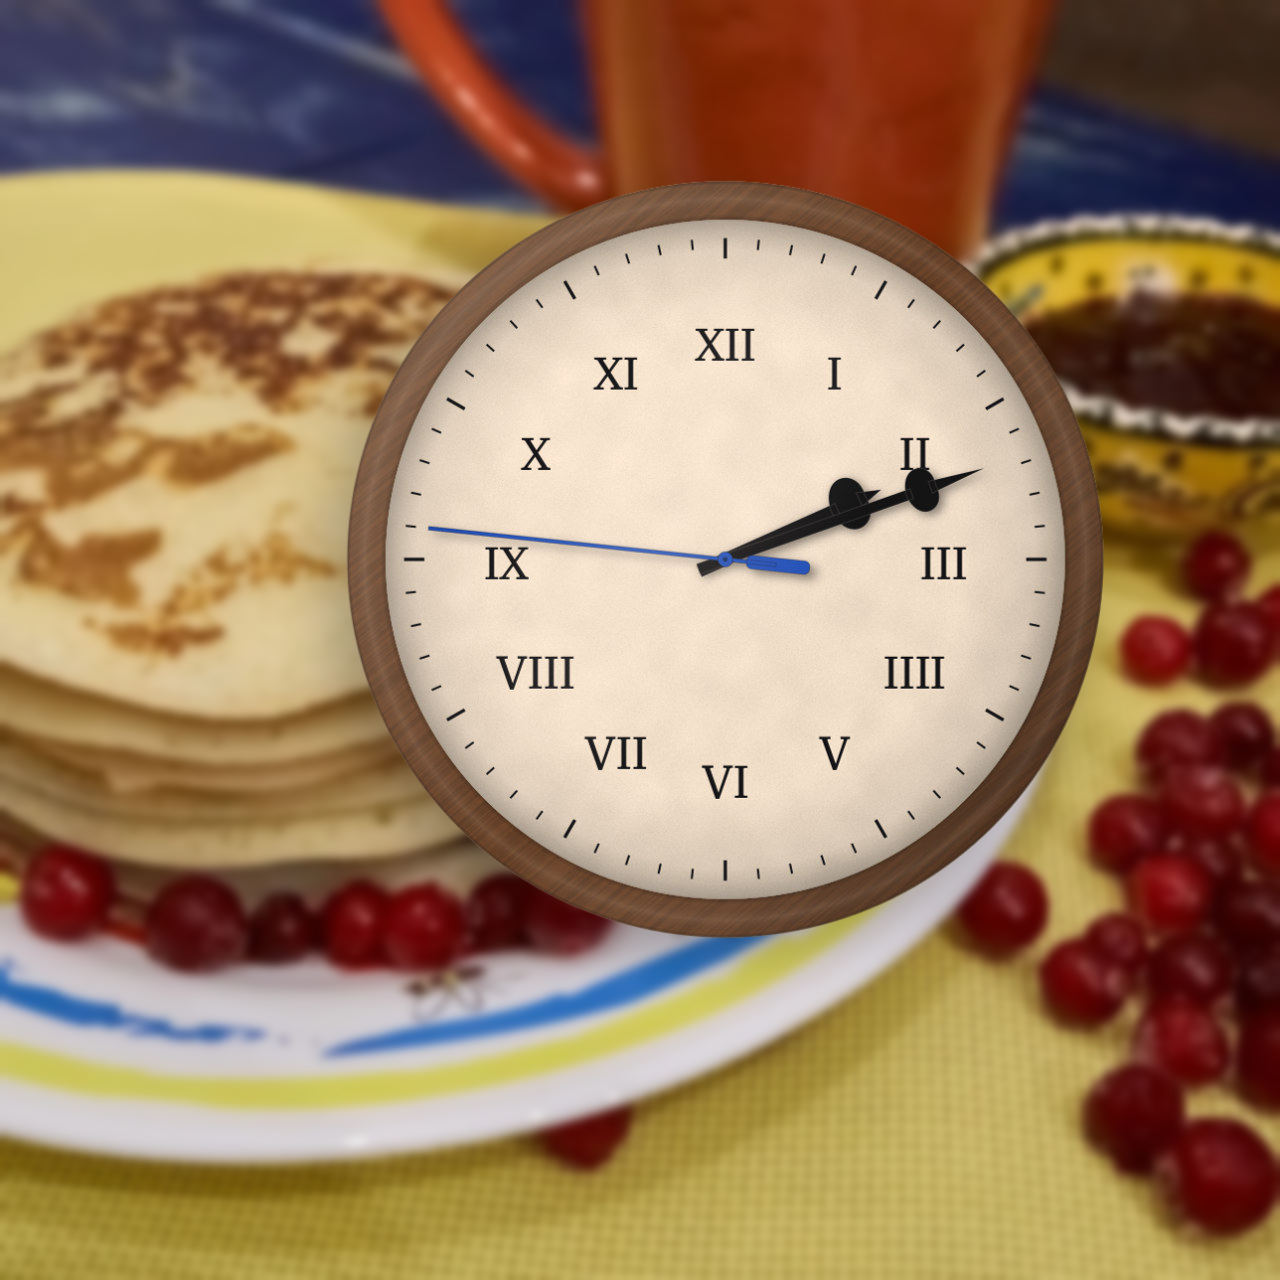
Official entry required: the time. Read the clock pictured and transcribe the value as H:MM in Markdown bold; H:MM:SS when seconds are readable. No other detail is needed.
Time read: **2:11:46**
